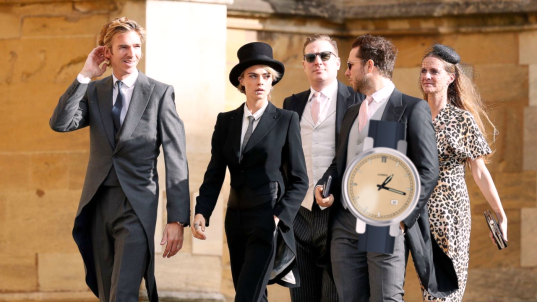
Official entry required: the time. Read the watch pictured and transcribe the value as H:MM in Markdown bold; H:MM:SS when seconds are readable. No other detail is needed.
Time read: **1:17**
